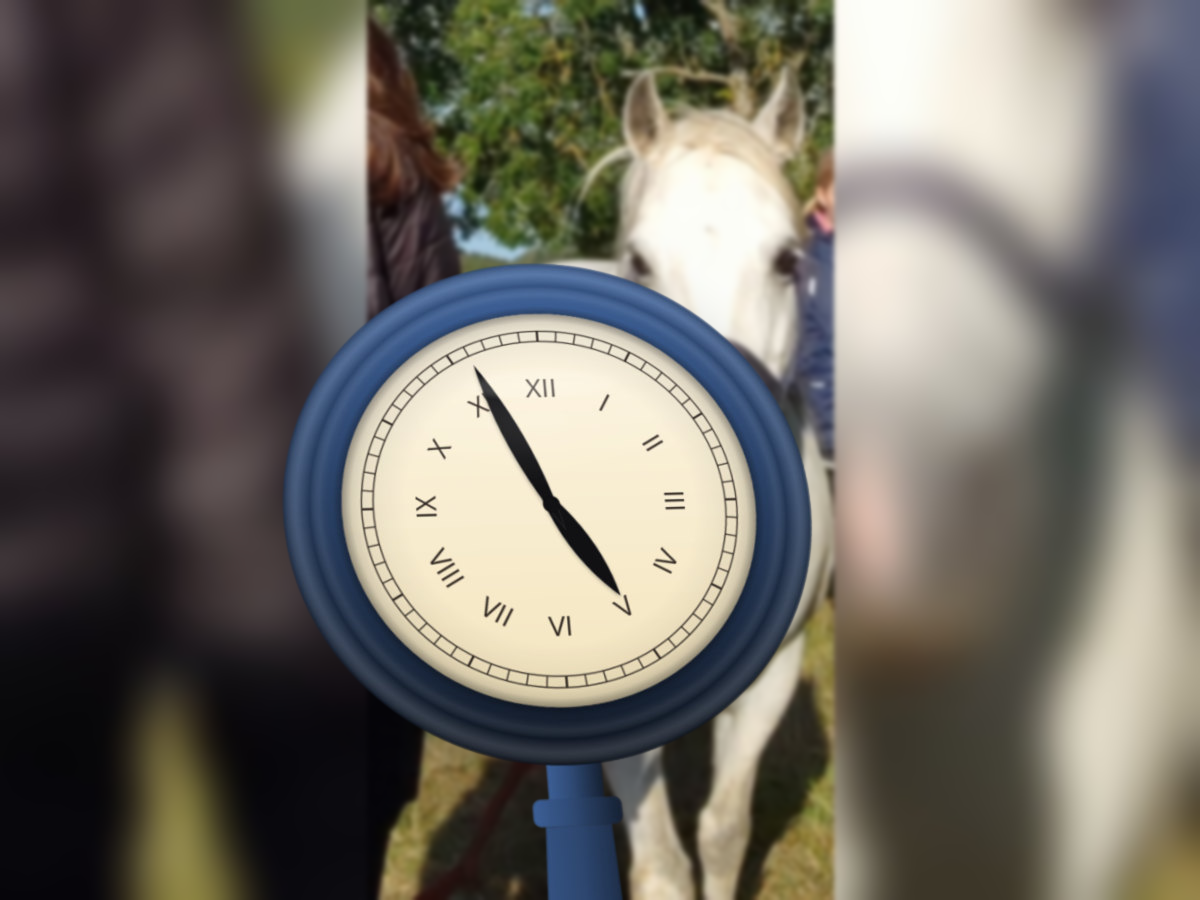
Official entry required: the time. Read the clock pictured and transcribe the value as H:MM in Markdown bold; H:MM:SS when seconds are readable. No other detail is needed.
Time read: **4:56**
